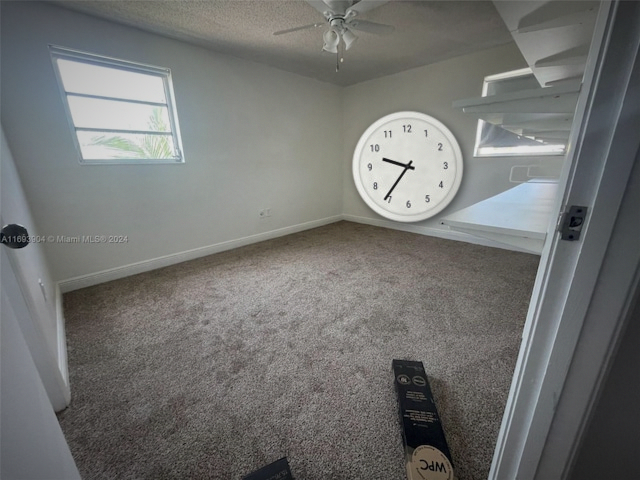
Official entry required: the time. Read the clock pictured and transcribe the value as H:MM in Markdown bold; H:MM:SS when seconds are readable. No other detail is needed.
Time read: **9:36**
